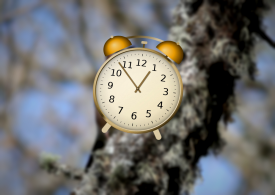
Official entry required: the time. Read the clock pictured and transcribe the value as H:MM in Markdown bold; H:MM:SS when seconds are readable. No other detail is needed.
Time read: **12:53**
